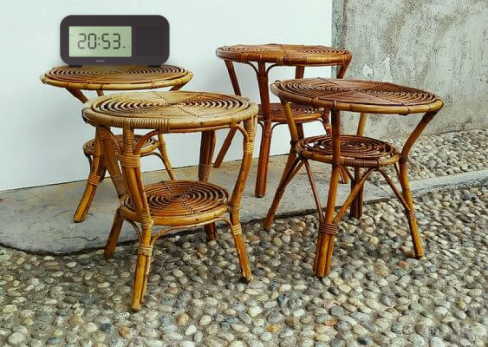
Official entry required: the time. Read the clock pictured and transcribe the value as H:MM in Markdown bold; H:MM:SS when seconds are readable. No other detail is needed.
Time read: **20:53**
